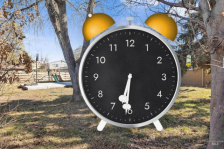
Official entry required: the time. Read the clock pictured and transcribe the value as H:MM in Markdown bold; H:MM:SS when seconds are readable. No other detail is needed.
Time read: **6:31**
